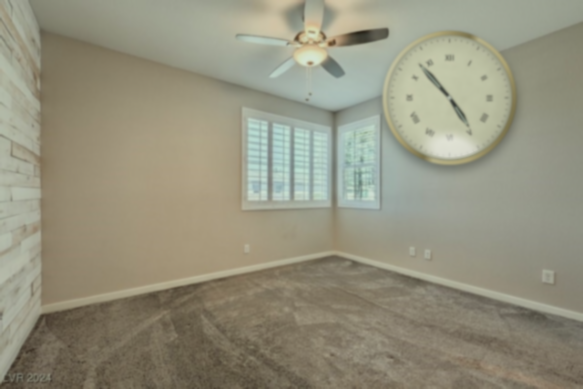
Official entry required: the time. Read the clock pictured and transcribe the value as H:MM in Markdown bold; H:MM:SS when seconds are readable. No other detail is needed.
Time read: **4:53**
